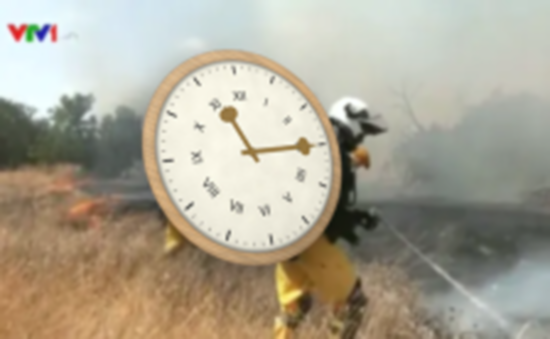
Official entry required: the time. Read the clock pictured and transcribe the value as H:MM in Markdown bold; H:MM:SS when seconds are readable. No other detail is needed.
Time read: **11:15**
